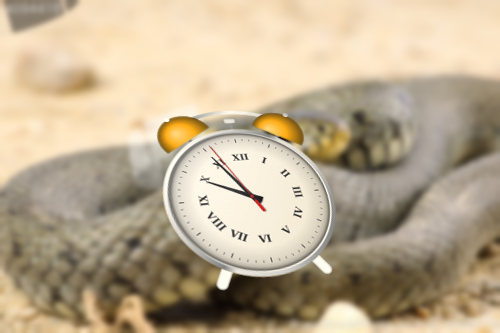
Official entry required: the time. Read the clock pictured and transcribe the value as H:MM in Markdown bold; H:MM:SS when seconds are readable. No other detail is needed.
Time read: **9:54:56**
